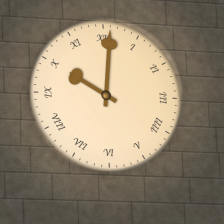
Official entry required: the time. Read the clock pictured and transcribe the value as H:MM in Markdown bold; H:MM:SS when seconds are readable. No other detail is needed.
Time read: **10:01**
